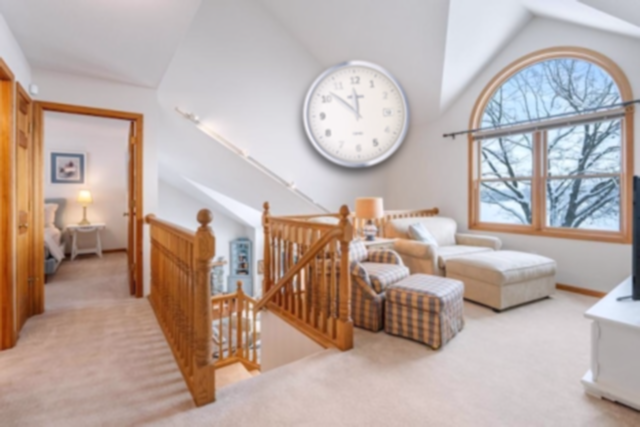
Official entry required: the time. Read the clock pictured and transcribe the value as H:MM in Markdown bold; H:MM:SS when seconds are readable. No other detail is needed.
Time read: **11:52**
